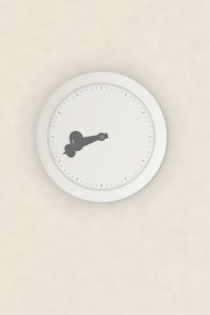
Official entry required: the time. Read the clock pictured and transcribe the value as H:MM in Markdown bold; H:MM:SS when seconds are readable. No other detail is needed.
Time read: **8:41**
